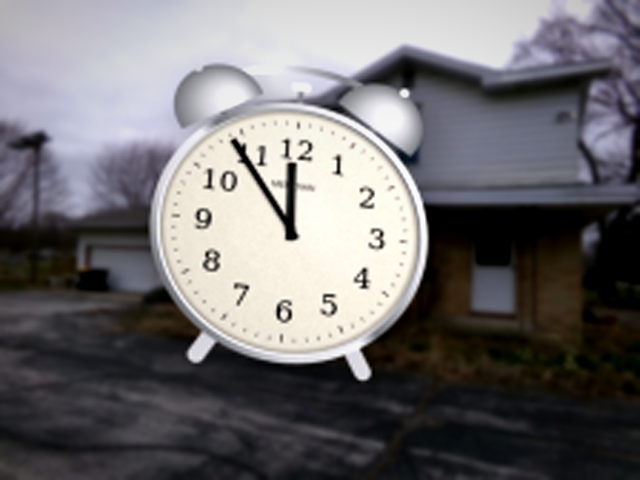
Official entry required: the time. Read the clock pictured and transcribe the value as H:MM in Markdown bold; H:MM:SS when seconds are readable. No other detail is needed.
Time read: **11:54**
